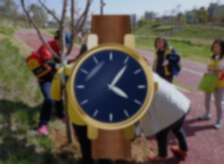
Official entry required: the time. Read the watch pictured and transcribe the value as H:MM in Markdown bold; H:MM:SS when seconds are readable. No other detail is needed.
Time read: **4:06**
